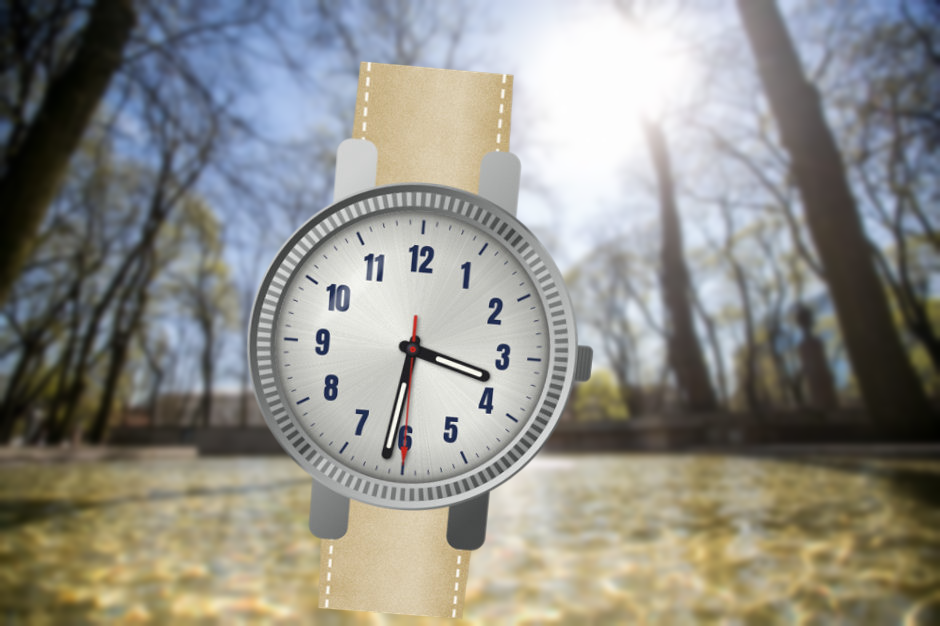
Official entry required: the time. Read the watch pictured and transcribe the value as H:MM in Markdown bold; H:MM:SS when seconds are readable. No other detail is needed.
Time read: **3:31:30**
